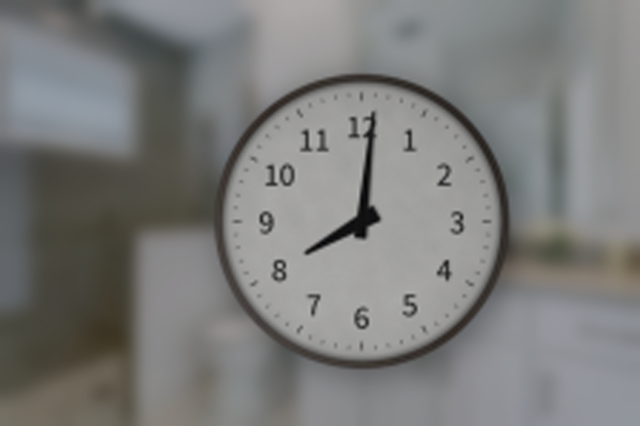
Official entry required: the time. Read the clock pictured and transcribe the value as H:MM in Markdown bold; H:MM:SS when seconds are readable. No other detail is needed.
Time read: **8:01**
